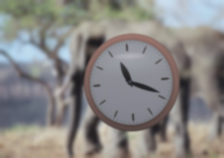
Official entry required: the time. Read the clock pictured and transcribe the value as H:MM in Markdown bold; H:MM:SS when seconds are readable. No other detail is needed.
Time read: **11:19**
